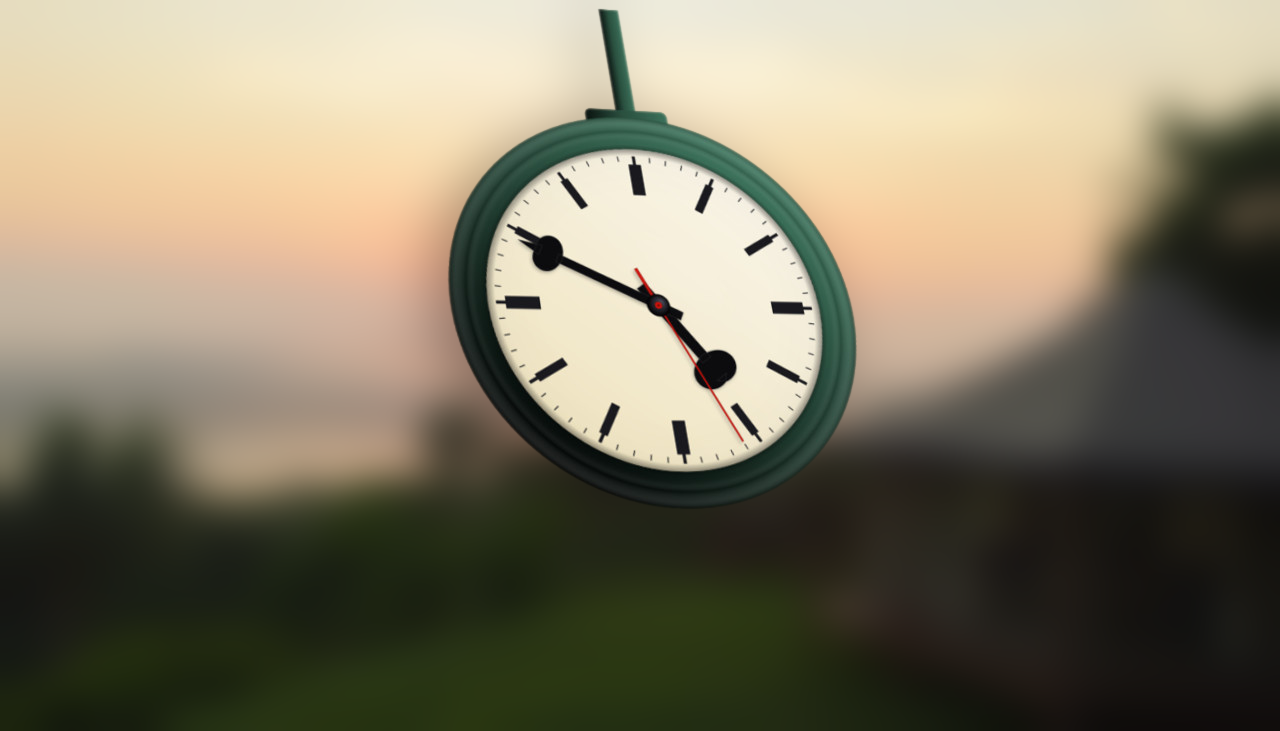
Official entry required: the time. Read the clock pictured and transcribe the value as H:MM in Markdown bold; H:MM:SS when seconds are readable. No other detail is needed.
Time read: **4:49:26**
